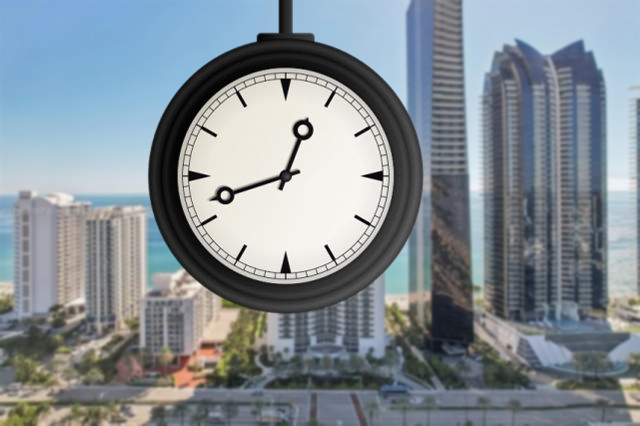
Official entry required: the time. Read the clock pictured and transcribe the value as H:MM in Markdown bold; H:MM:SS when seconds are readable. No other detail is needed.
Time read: **12:42**
